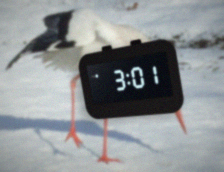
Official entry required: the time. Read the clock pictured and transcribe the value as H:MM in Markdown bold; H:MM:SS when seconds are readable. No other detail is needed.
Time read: **3:01**
